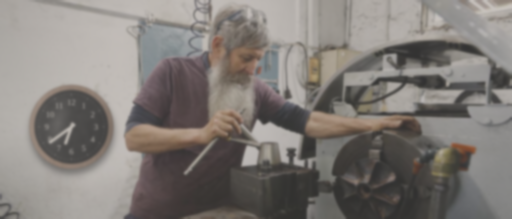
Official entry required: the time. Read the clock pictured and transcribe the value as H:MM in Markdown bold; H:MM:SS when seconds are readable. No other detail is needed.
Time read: **6:39**
